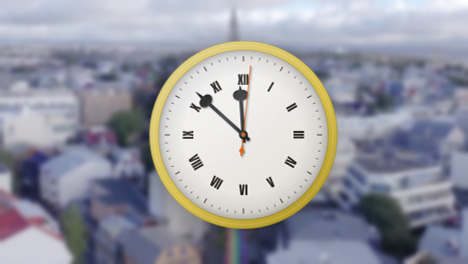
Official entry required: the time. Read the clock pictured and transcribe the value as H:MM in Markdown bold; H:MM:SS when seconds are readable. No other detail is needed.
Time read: **11:52:01**
